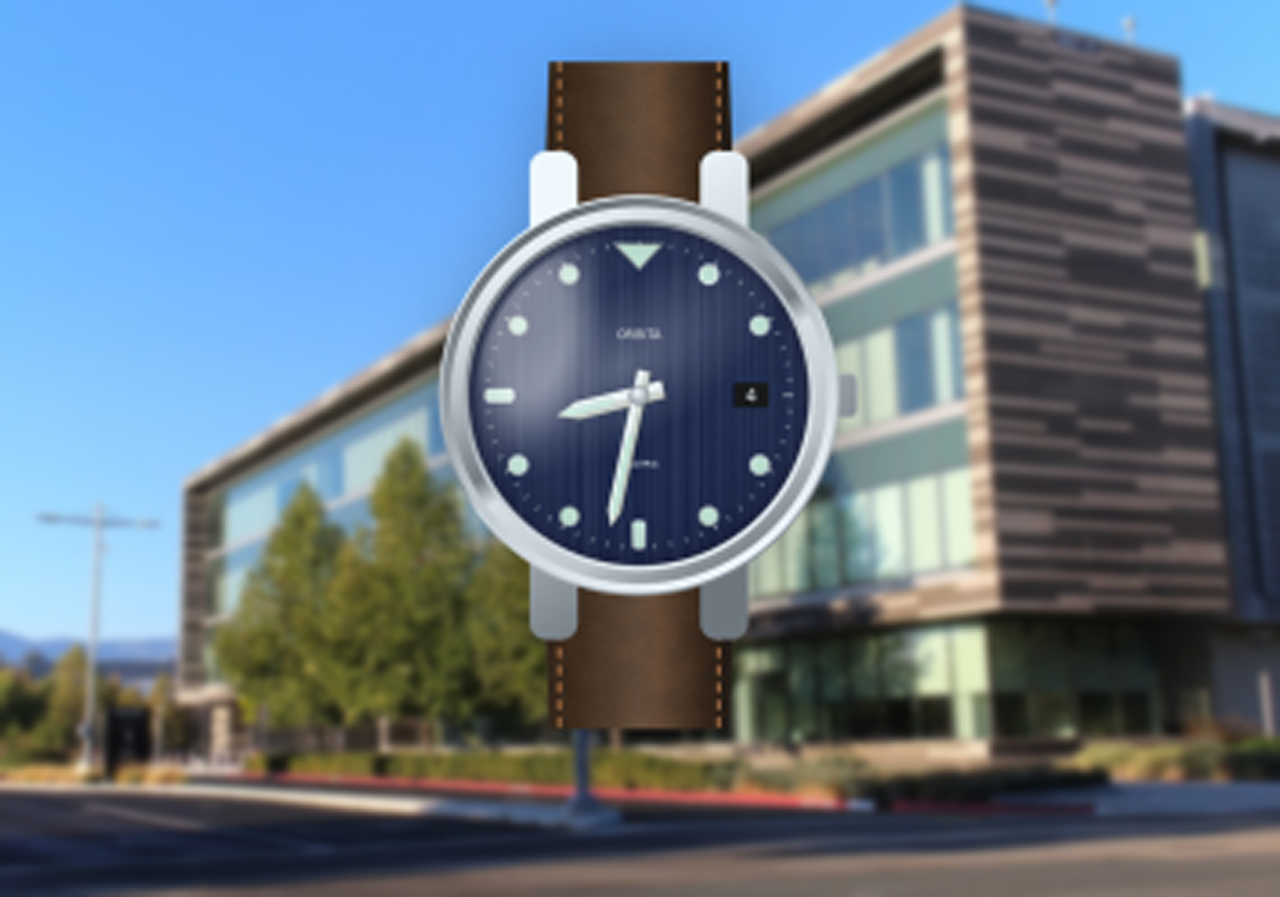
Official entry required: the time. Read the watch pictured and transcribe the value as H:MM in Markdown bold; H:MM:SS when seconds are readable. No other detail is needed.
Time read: **8:32**
